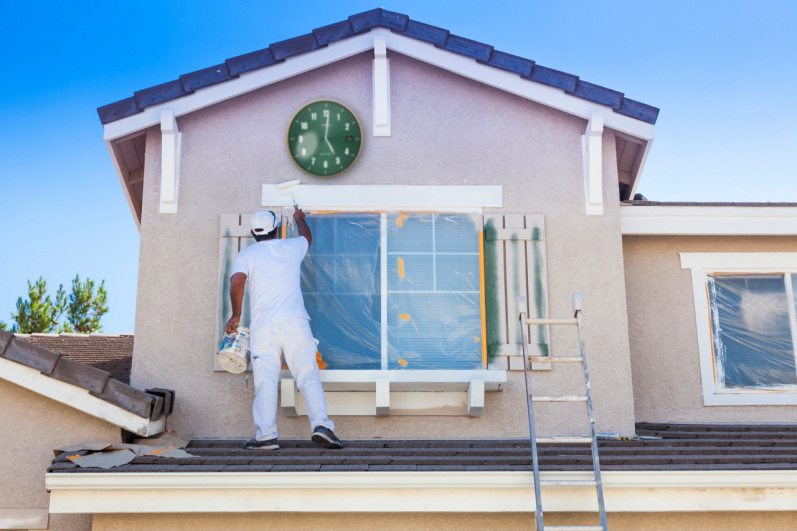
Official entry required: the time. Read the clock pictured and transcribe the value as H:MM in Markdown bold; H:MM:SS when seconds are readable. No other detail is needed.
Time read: **5:01**
